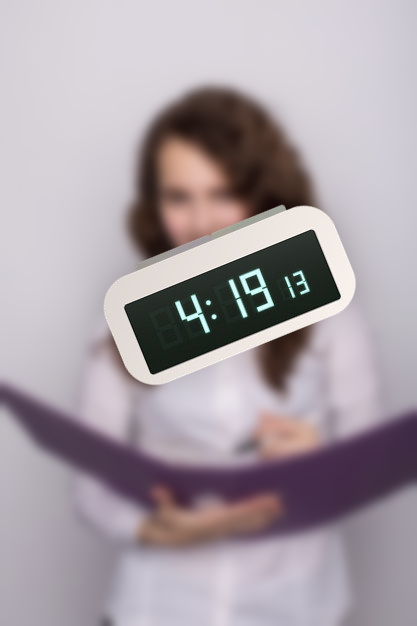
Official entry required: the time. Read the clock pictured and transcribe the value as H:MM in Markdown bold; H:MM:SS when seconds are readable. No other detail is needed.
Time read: **4:19:13**
